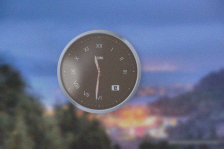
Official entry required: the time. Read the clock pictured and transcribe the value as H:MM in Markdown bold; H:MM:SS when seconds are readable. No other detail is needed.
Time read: **11:31**
